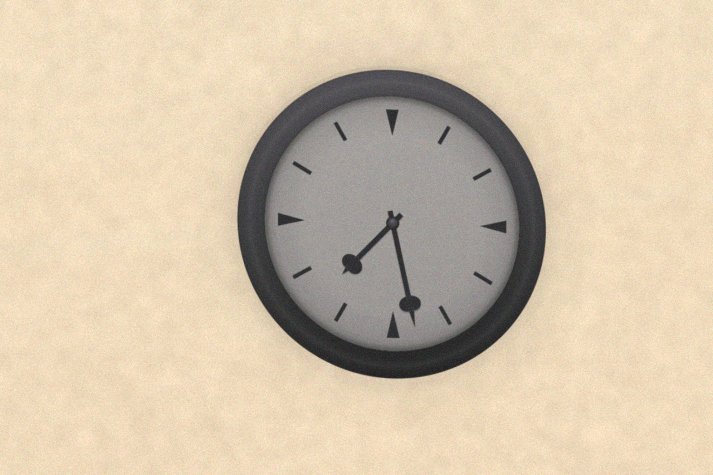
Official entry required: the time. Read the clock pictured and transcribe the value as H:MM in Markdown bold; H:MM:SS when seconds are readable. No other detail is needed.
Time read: **7:28**
